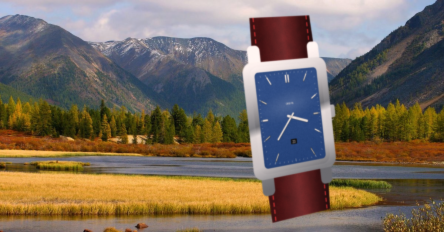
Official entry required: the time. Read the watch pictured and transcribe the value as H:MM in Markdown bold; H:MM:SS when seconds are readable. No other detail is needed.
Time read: **3:37**
